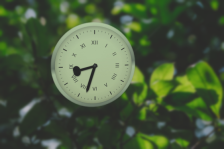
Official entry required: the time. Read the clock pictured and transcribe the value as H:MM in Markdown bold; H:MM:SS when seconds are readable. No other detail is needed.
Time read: **8:33**
